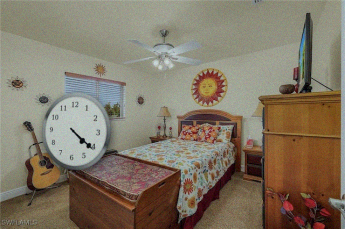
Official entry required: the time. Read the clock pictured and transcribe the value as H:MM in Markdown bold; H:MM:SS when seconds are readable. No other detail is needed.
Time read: **4:21**
